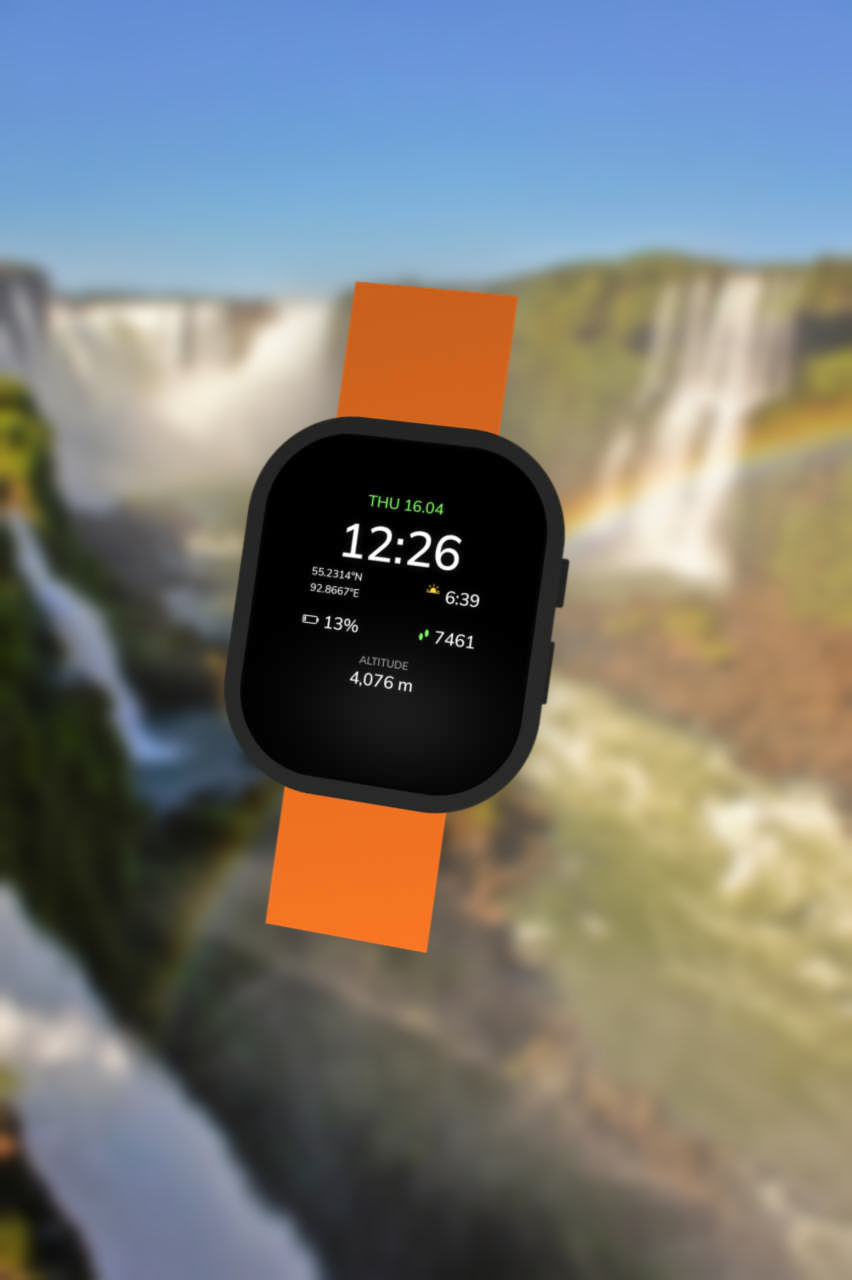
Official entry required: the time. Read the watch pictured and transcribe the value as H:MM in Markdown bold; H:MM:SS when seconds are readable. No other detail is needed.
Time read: **12:26**
